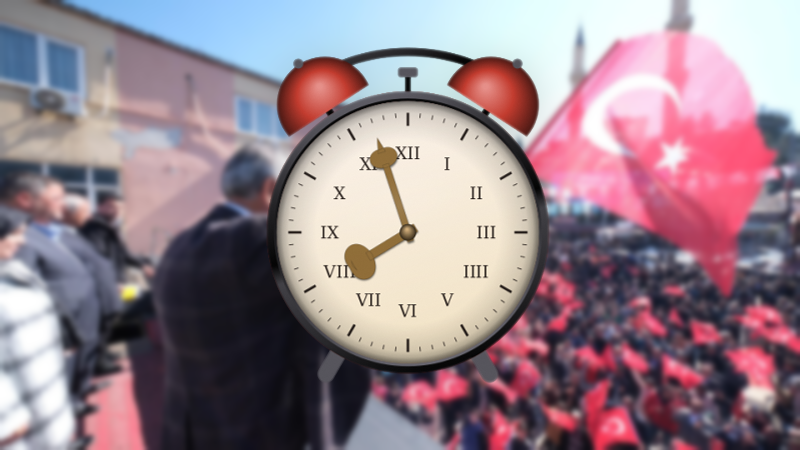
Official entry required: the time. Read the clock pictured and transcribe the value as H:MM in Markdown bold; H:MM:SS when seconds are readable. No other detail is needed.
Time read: **7:57**
